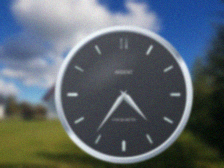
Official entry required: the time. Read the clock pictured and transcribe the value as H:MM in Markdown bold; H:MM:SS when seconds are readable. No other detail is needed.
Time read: **4:36**
